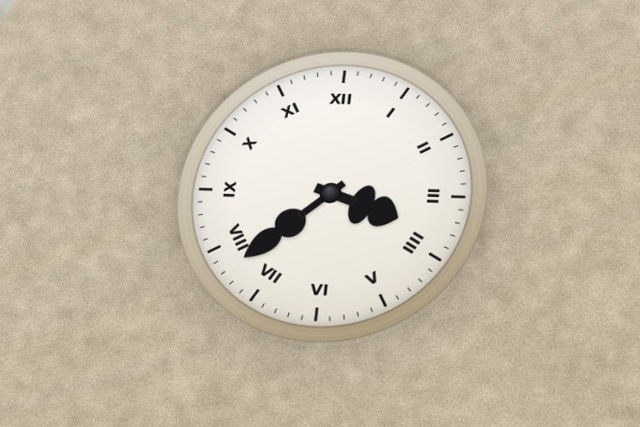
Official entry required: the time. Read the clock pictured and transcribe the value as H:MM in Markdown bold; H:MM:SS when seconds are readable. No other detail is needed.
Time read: **3:38**
